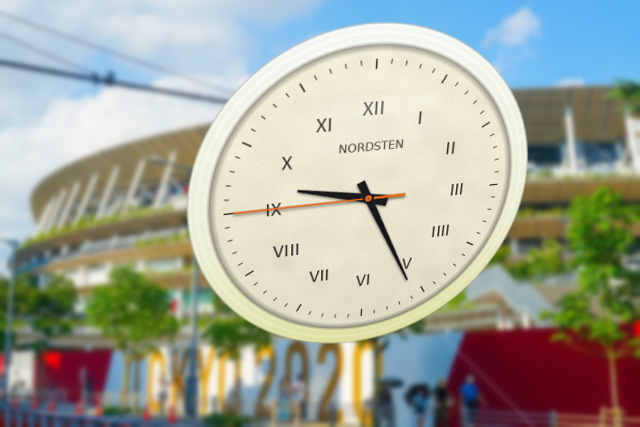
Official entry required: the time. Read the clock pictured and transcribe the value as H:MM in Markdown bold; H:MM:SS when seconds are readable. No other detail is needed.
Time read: **9:25:45**
